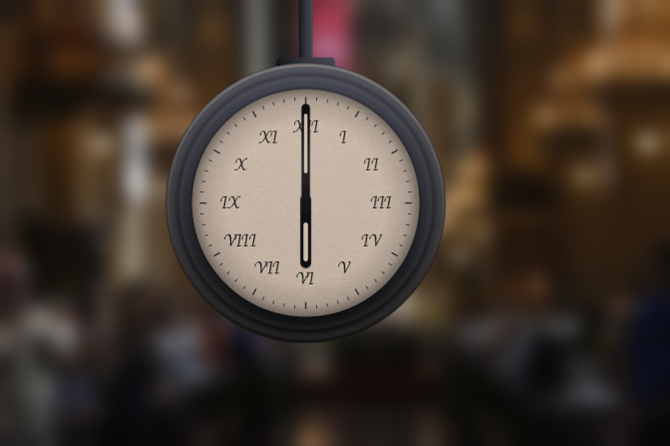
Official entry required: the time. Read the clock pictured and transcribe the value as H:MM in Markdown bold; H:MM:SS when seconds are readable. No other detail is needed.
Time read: **6:00**
